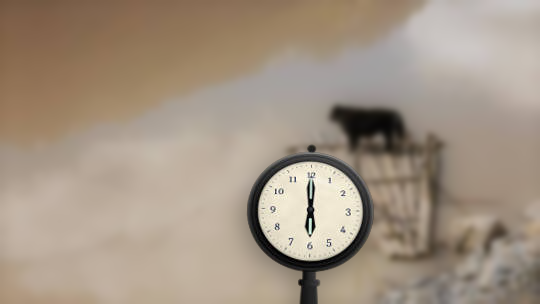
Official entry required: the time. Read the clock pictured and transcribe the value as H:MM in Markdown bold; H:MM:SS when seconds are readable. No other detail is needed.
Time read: **6:00**
